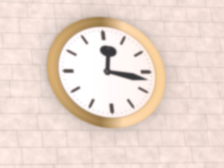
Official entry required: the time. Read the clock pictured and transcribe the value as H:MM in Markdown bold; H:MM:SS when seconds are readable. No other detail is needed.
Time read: **12:17**
